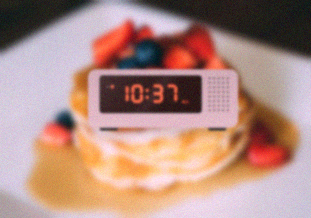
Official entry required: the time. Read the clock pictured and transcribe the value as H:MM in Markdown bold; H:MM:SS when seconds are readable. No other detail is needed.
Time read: **10:37**
